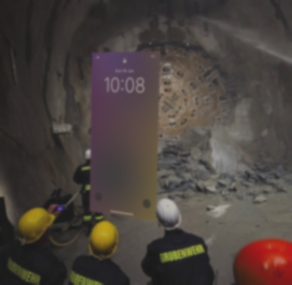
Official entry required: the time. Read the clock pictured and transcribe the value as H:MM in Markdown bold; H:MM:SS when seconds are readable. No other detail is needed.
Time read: **10:08**
